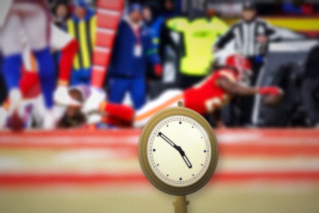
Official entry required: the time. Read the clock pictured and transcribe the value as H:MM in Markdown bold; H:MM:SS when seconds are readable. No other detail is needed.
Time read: **4:51**
